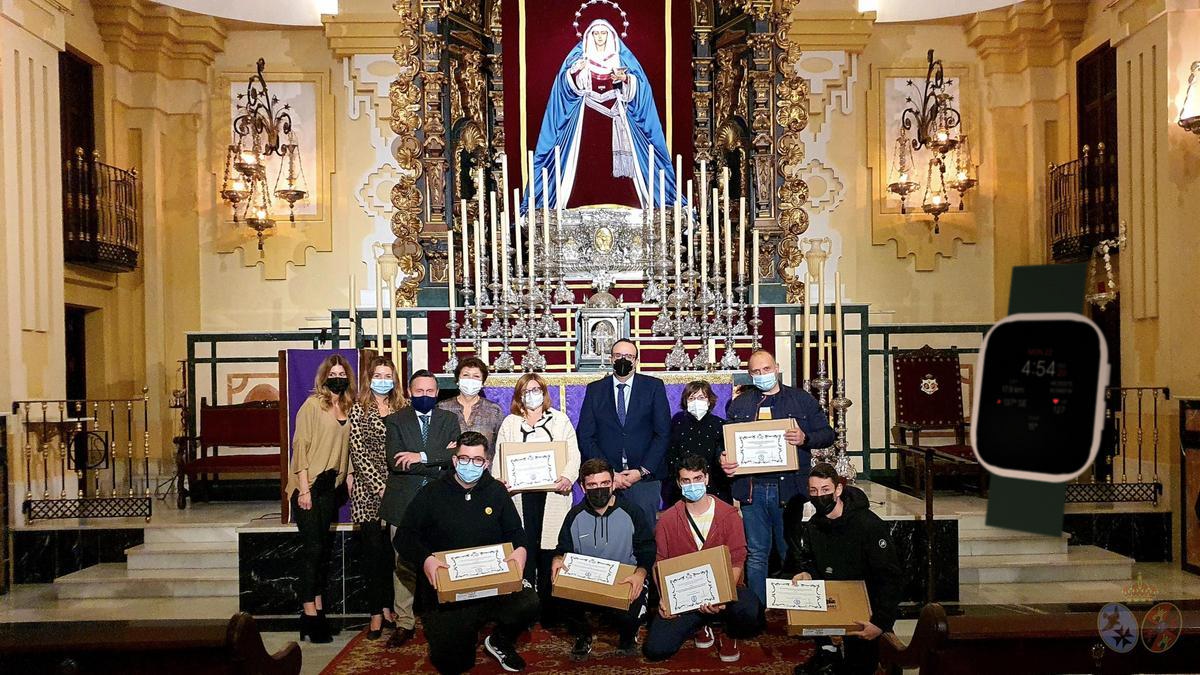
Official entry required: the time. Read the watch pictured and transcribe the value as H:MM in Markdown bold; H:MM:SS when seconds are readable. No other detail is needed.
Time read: **4:54**
